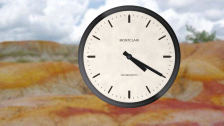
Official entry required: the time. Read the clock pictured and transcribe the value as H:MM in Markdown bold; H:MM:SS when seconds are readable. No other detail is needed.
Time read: **4:20**
